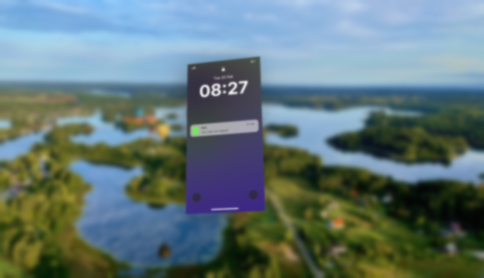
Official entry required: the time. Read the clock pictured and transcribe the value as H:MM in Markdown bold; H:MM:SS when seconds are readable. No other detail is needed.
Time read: **8:27**
